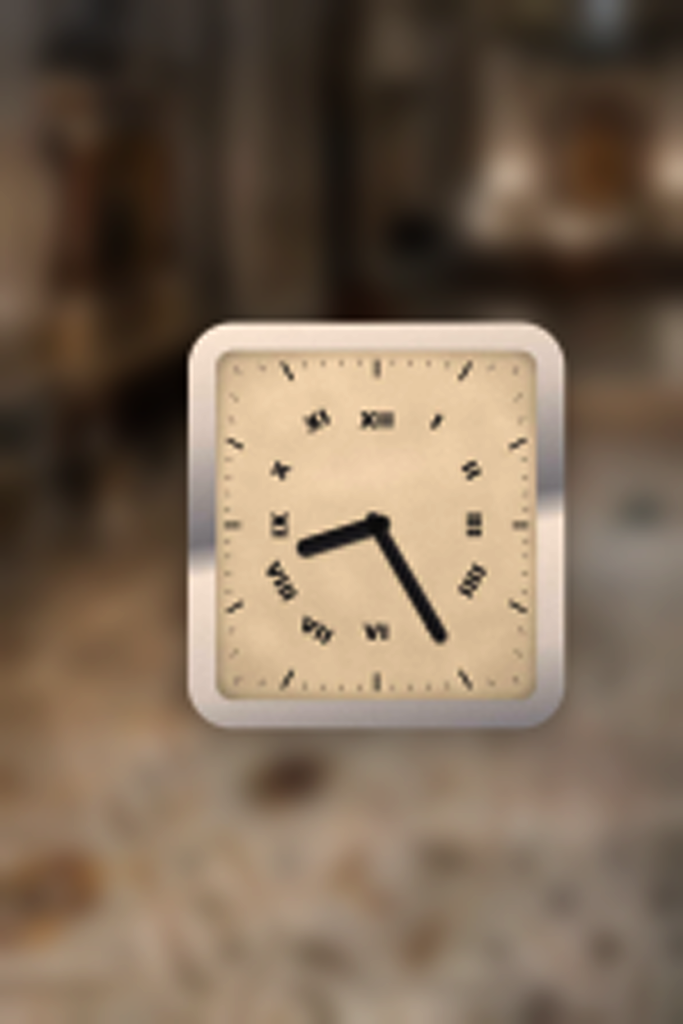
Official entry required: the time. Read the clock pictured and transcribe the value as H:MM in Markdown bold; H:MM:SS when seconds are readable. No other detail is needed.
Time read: **8:25**
